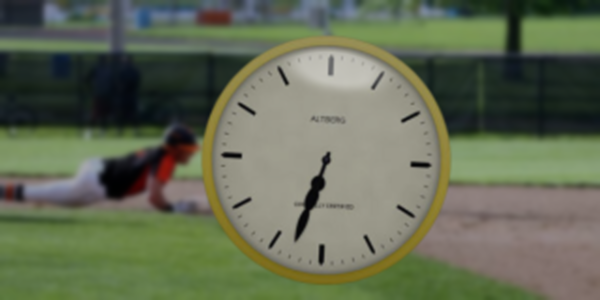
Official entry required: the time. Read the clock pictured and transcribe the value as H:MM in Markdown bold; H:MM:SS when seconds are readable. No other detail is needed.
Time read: **6:33**
